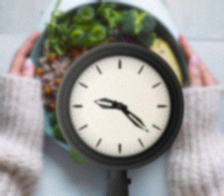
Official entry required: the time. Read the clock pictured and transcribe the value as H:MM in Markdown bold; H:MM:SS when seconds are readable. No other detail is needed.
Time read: **9:22**
